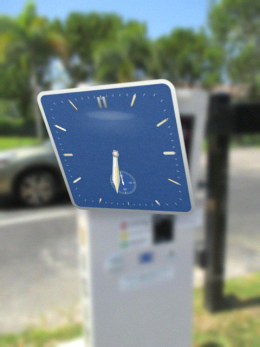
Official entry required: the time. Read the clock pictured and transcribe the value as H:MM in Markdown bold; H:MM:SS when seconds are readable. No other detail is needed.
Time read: **6:32**
